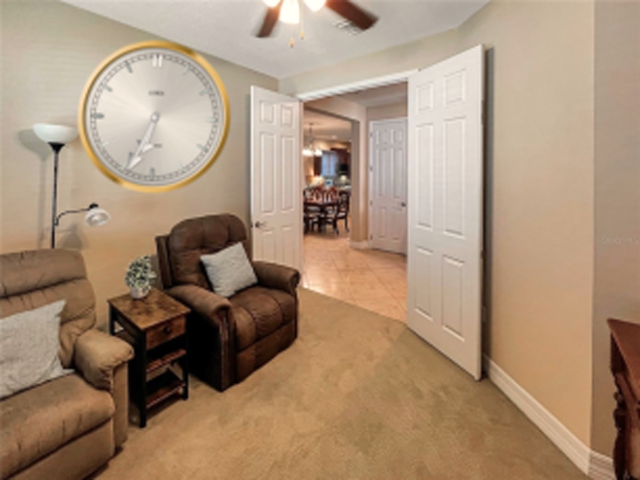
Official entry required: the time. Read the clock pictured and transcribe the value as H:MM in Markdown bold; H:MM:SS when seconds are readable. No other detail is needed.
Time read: **6:34**
